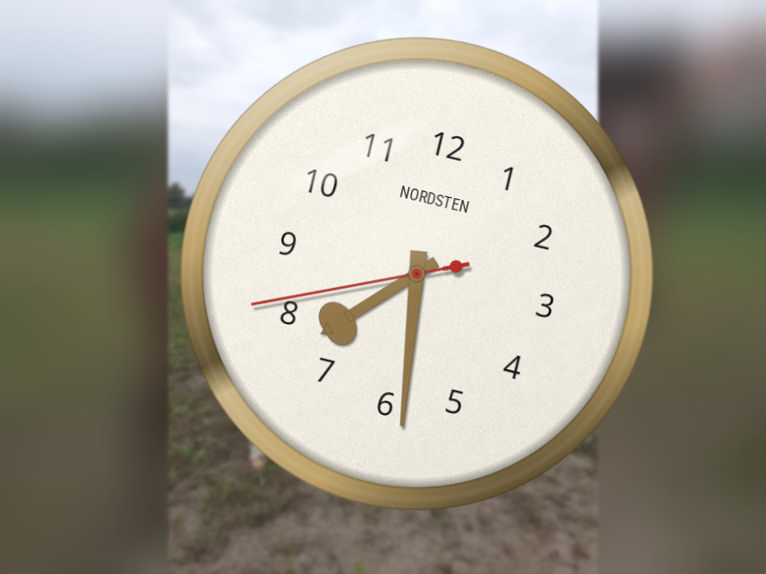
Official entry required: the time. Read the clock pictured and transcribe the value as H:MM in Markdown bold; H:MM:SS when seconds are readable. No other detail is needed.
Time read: **7:28:41**
